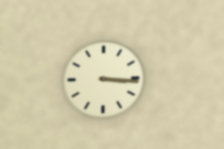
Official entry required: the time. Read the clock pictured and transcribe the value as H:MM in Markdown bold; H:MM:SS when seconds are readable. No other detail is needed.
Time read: **3:16**
